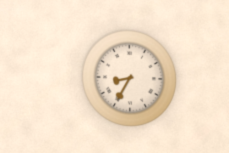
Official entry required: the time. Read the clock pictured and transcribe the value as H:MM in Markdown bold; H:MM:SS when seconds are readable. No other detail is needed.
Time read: **8:35**
